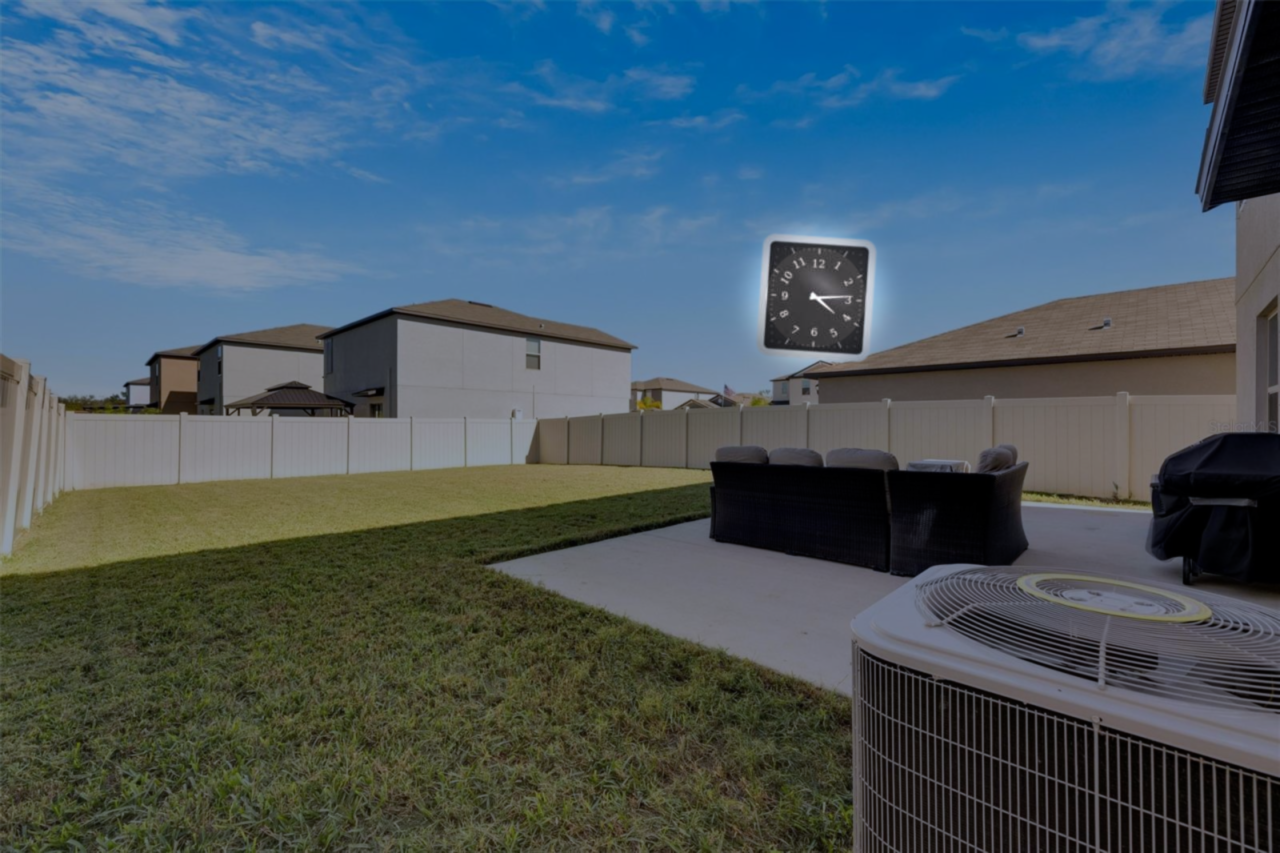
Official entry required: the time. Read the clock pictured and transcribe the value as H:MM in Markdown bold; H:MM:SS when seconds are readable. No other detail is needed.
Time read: **4:14**
